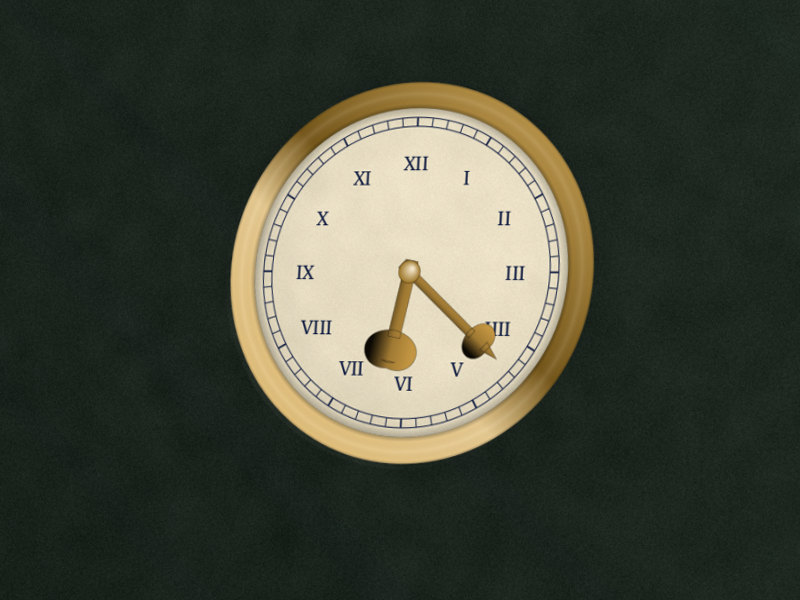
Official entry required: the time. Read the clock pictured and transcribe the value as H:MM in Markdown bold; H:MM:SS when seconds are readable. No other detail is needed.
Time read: **6:22**
